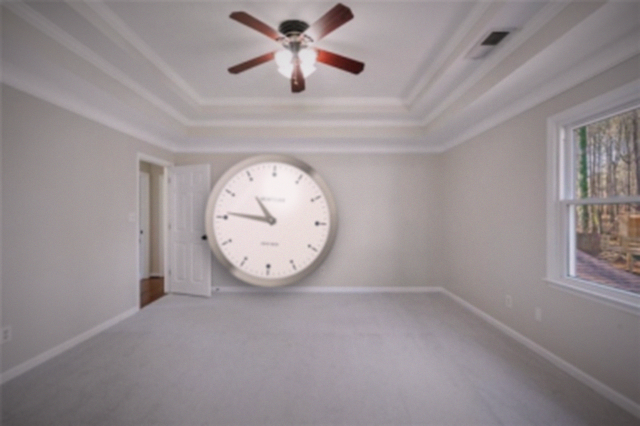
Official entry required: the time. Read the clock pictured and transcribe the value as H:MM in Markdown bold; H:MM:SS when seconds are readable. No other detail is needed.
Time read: **10:46**
